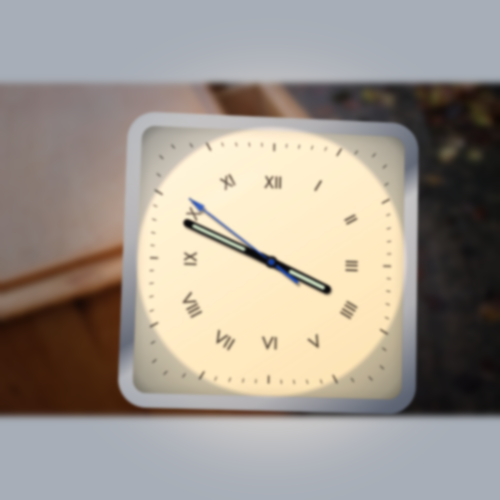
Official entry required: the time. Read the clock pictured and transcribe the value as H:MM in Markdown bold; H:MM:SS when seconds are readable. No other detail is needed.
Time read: **3:48:51**
